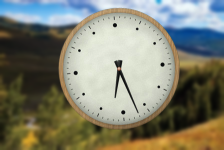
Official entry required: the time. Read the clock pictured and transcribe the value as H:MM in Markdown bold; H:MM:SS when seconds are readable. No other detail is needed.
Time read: **6:27**
